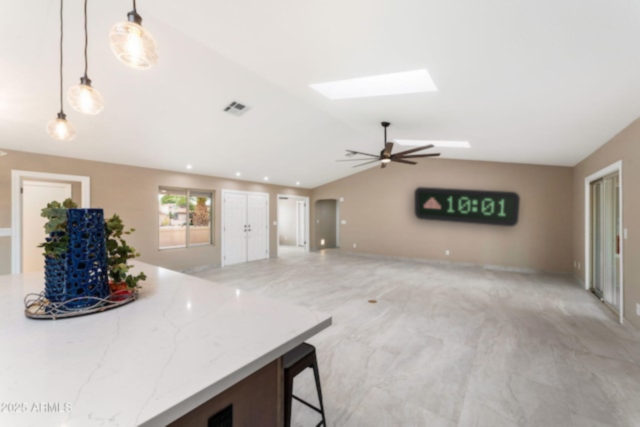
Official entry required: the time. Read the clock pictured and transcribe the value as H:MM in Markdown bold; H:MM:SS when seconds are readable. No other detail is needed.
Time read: **10:01**
